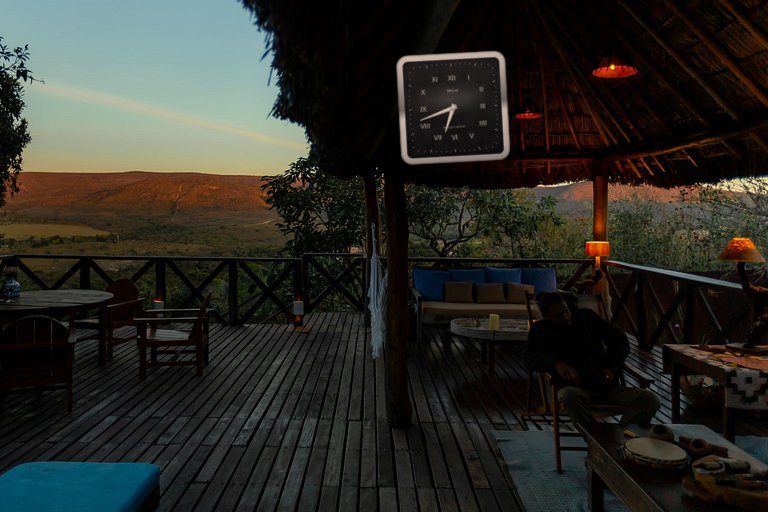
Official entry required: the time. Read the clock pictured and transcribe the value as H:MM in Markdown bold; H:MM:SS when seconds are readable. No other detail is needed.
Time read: **6:42**
